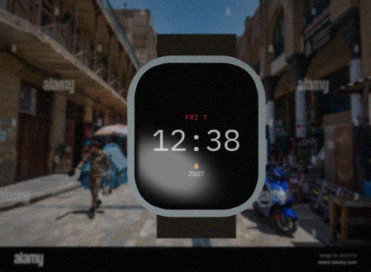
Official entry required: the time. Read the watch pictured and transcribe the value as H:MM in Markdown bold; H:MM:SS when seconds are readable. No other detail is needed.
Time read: **12:38**
